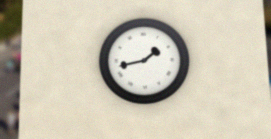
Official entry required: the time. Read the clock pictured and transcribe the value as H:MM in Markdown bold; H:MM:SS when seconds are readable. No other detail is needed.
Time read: **1:43**
